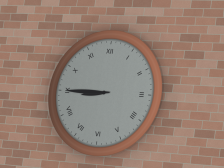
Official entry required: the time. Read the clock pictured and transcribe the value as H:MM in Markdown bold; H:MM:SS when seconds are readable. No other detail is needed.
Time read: **8:45**
